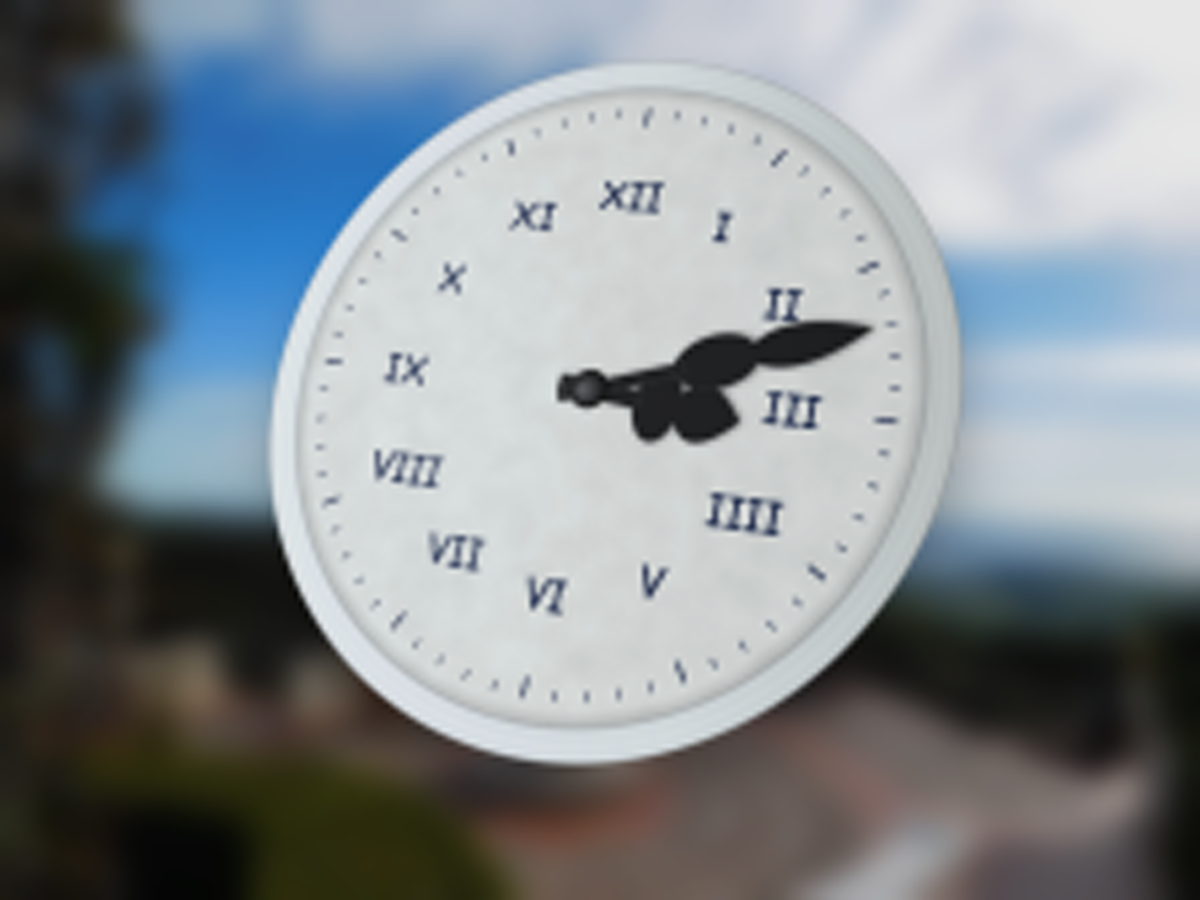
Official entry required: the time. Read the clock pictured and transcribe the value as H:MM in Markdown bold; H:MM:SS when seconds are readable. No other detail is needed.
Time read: **3:12**
